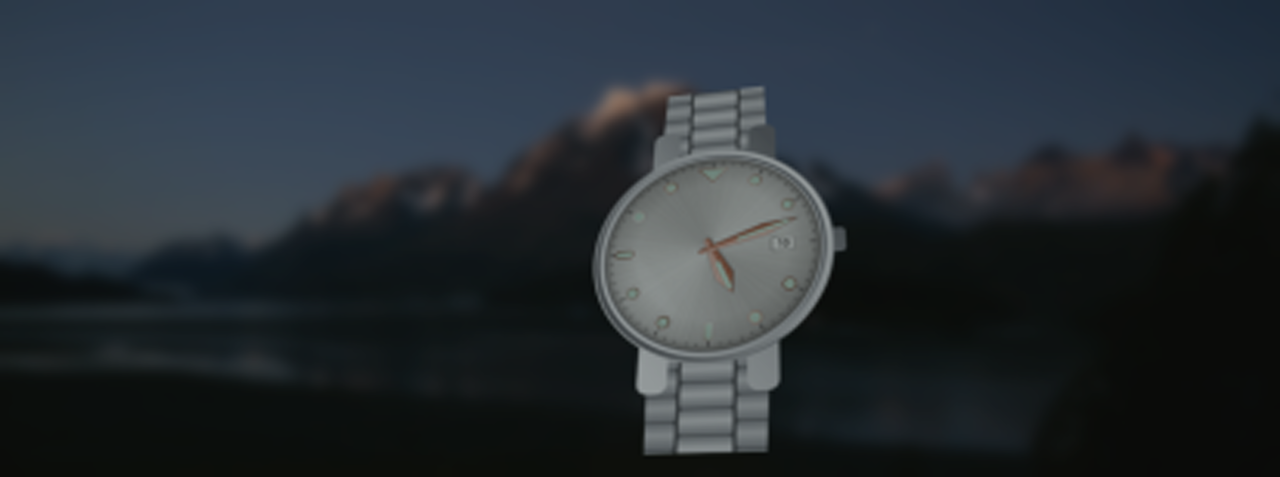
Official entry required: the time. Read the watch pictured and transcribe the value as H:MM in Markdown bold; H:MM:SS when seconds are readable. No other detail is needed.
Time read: **5:12**
